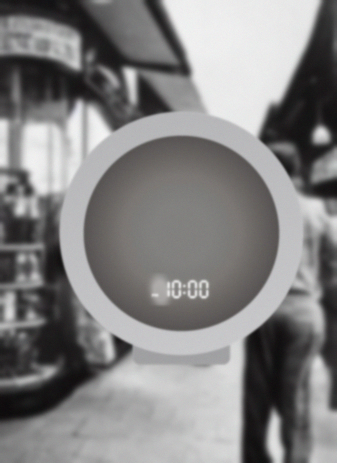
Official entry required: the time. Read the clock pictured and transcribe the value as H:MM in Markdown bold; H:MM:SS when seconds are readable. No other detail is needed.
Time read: **10:00**
